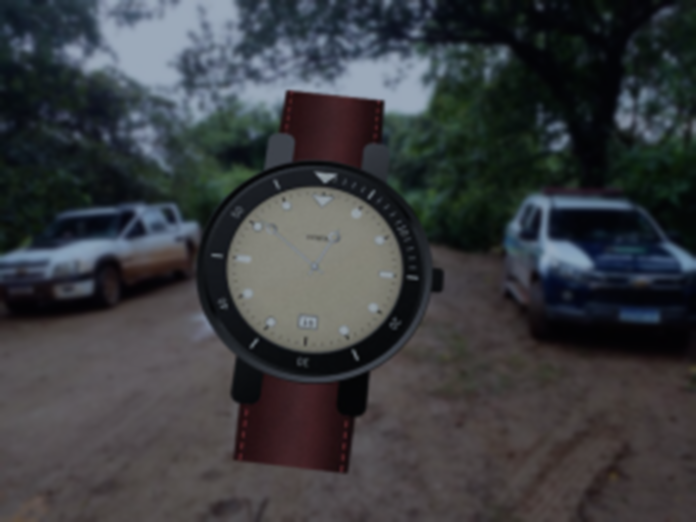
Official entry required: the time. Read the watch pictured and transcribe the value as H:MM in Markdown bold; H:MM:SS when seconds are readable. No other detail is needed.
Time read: **12:51**
